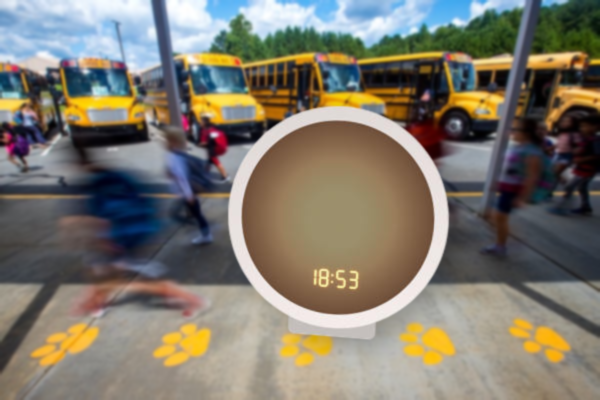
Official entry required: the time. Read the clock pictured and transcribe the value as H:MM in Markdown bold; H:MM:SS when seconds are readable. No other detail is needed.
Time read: **18:53**
